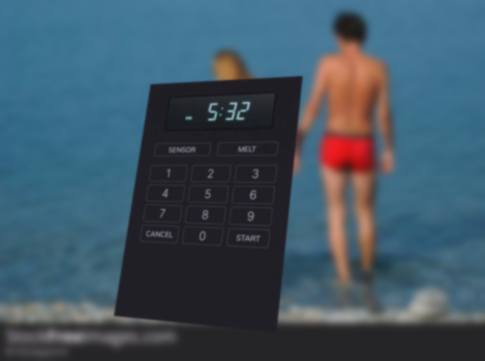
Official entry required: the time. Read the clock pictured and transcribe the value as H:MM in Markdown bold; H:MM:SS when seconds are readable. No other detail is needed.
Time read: **5:32**
